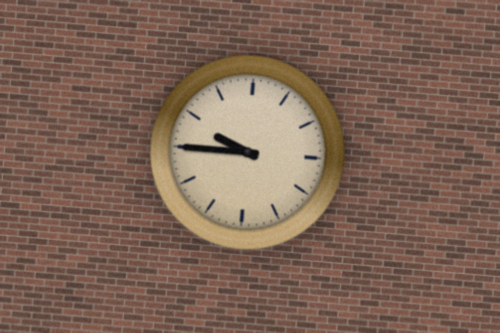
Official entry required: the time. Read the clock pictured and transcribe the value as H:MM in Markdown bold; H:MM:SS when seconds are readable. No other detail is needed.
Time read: **9:45**
